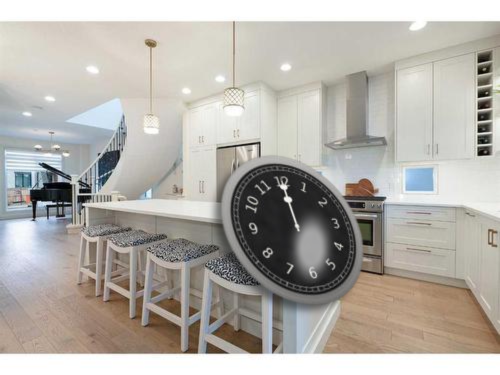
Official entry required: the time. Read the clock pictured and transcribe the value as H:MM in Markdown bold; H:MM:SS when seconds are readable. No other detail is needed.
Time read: **12:00**
